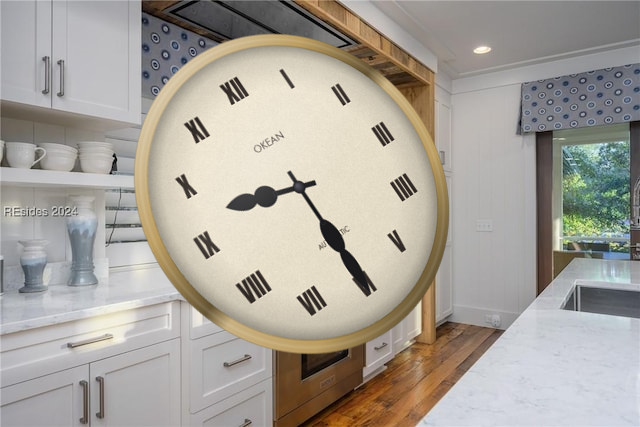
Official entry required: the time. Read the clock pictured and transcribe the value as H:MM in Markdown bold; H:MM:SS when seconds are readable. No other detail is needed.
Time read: **9:30**
